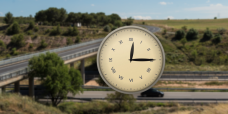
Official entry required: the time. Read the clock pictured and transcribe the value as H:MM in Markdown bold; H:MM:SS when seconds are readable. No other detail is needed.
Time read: **12:15**
